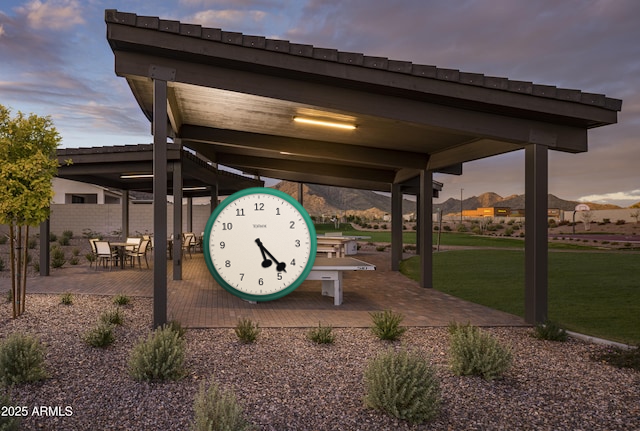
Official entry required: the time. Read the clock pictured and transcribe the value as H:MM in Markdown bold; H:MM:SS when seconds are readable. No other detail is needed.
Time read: **5:23**
